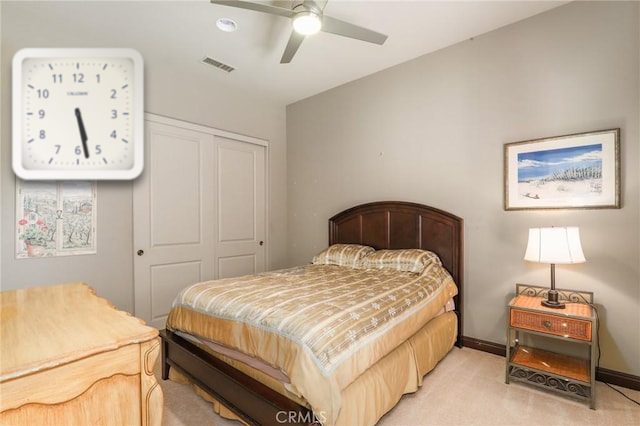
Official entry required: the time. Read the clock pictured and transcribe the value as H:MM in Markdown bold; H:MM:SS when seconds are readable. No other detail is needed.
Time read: **5:28**
